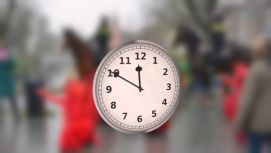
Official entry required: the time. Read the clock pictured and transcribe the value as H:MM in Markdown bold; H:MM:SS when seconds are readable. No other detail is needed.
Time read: **11:50**
